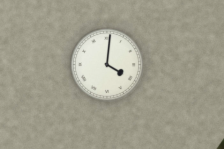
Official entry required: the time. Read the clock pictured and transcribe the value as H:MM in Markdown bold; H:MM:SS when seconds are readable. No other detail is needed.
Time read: **4:01**
